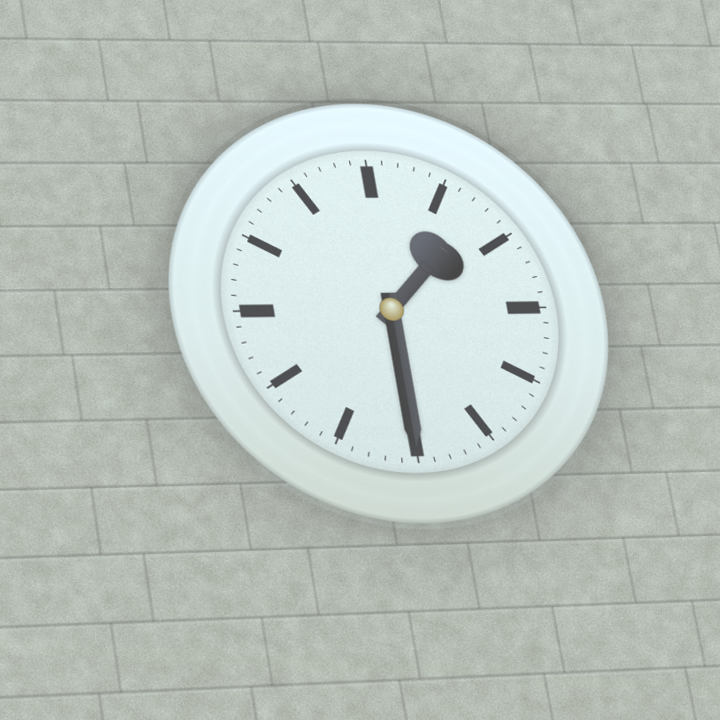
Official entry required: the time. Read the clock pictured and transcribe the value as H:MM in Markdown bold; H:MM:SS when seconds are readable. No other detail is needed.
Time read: **1:30**
